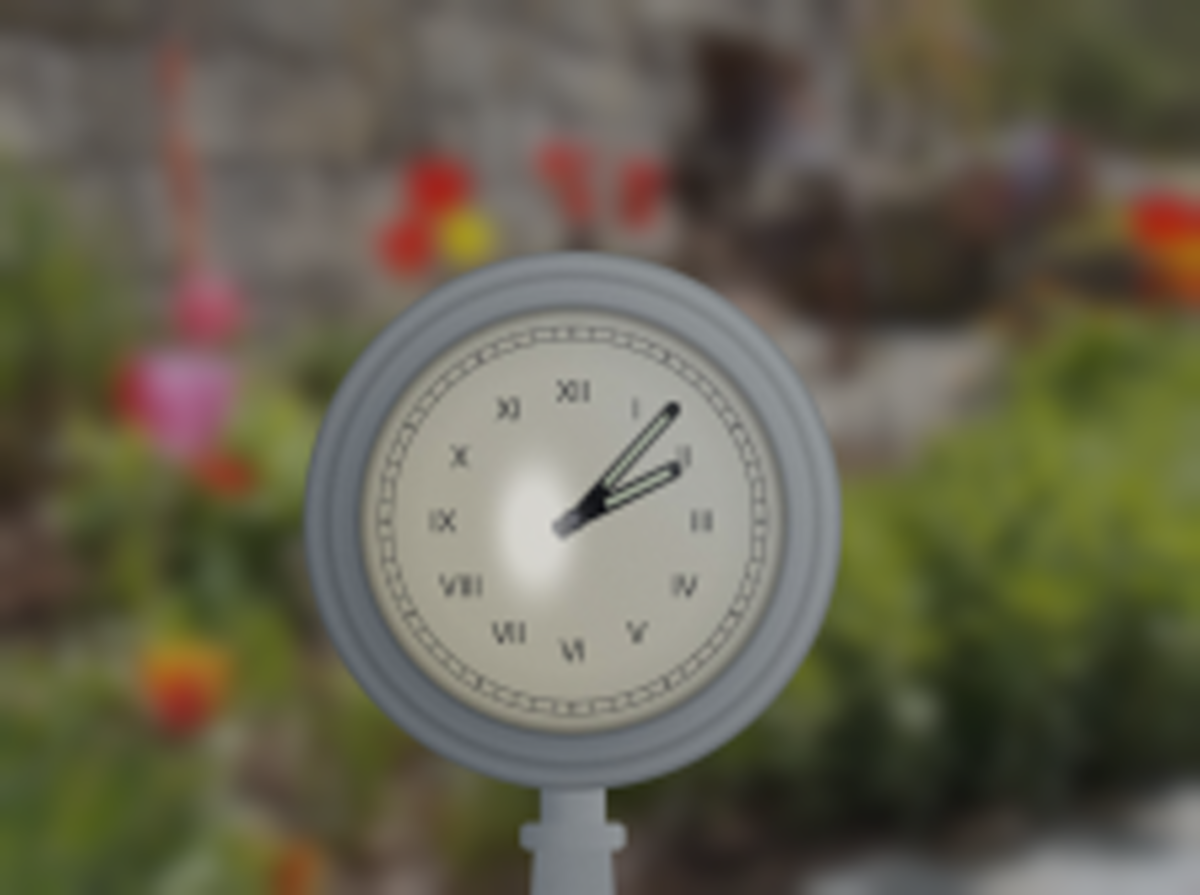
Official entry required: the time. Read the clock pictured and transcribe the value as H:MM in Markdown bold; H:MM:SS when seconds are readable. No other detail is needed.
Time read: **2:07**
